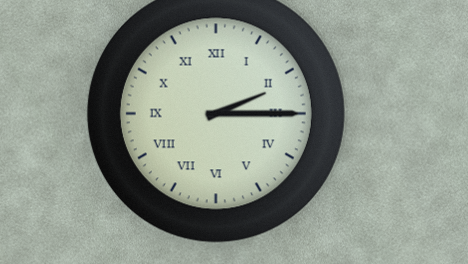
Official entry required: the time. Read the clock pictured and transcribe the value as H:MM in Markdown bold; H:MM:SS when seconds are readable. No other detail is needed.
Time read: **2:15**
